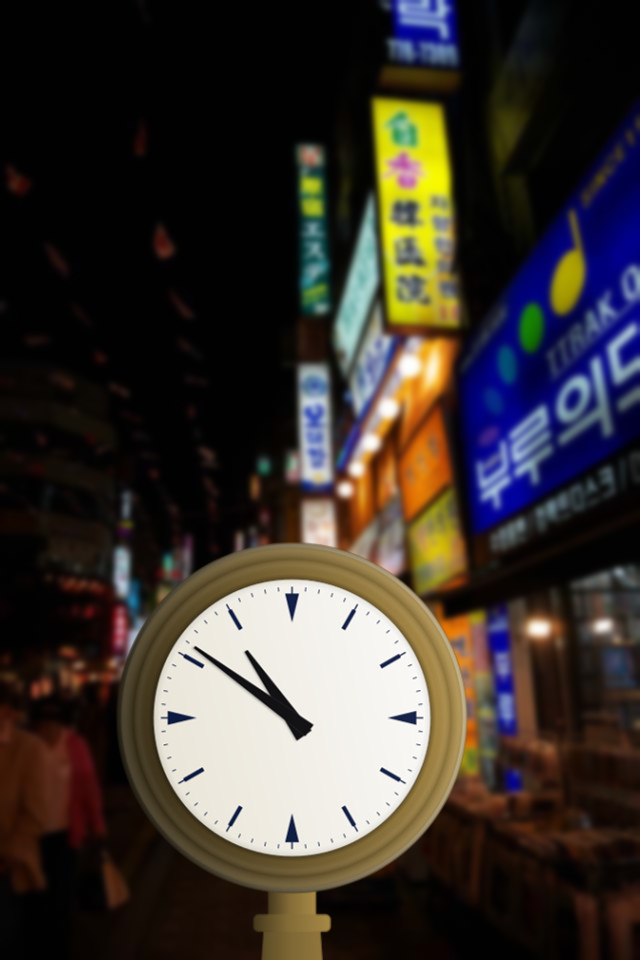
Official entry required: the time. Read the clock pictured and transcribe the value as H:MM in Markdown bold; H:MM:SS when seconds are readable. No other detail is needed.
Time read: **10:51**
